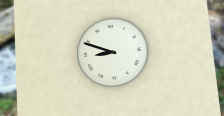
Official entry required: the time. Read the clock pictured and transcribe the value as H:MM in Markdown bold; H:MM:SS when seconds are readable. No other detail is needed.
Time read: **8:49**
